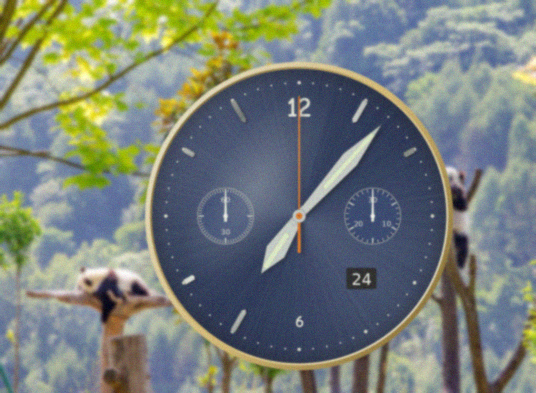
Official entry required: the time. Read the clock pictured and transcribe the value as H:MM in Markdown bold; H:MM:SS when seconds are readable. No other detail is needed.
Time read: **7:07**
